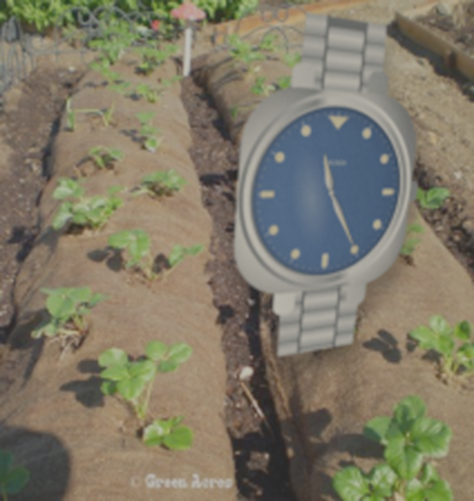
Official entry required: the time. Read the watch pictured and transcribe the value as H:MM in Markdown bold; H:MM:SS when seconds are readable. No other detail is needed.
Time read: **11:25**
